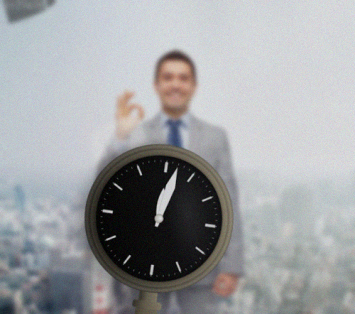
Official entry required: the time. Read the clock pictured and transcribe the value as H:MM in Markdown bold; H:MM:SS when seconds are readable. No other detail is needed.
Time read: **12:02**
